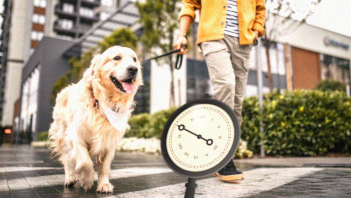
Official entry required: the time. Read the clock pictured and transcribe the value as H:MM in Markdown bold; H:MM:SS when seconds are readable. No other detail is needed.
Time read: **3:49**
